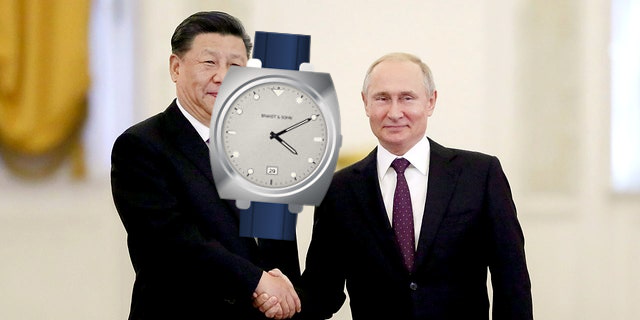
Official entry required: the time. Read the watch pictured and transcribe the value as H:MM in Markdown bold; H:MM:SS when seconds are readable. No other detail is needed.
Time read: **4:10**
